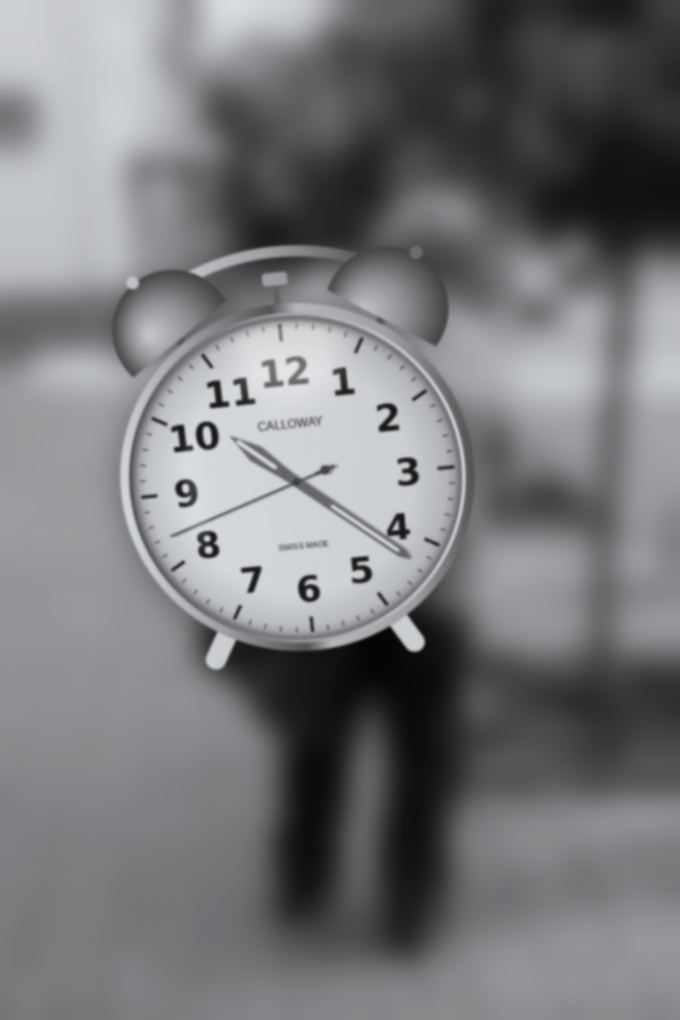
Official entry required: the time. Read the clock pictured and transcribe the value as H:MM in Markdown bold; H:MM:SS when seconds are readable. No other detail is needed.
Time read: **10:21:42**
